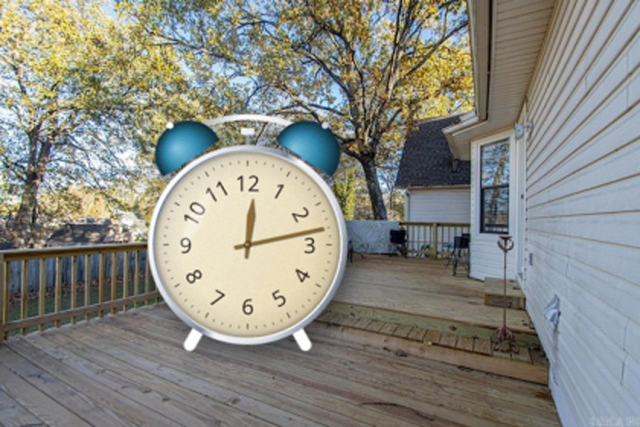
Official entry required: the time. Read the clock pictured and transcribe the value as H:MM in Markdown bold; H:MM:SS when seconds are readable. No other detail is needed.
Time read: **12:13**
